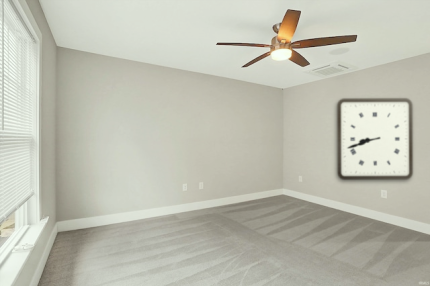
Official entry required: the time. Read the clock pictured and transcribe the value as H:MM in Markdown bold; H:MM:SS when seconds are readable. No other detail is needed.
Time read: **8:42**
